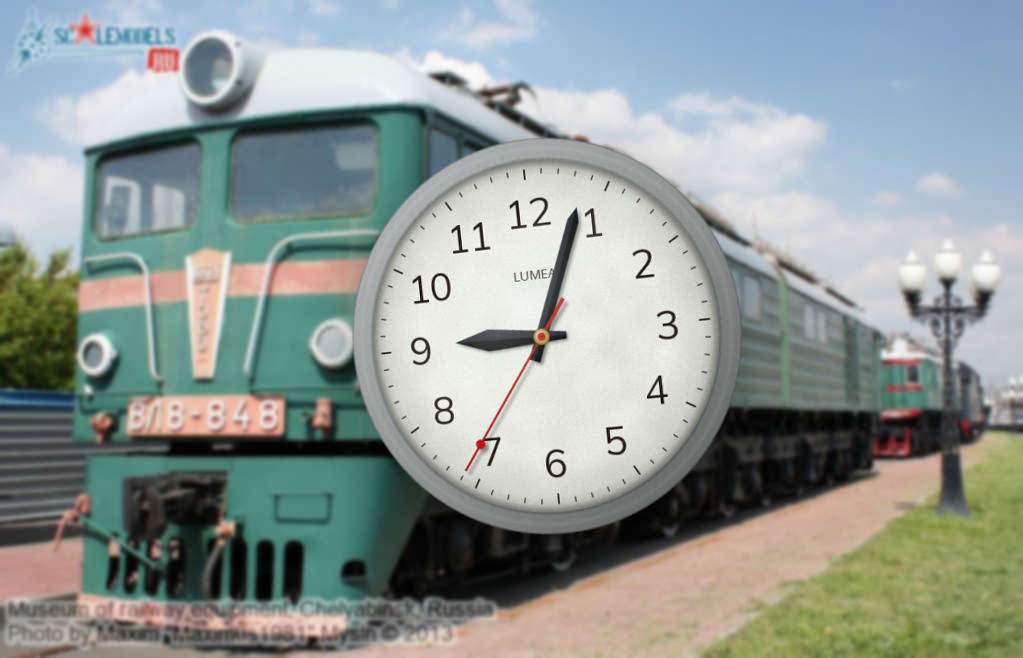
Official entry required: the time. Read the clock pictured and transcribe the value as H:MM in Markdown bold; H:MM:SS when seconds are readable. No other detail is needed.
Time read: **9:03:36**
